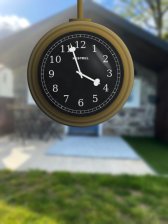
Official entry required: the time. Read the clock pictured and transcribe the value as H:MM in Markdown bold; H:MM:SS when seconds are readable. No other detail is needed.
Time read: **3:57**
